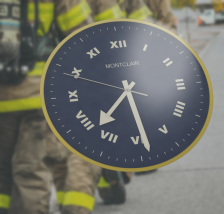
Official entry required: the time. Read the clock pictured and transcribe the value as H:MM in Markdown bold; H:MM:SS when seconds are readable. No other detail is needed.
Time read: **7:28:49**
